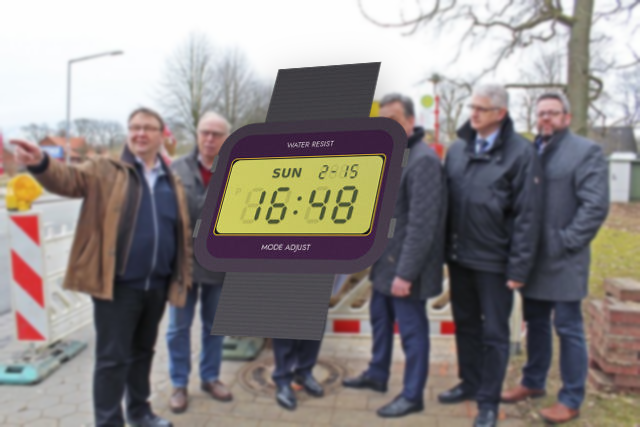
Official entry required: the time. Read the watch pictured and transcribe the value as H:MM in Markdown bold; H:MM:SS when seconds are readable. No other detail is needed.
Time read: **16:48**
